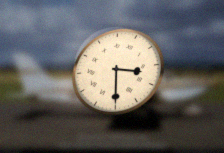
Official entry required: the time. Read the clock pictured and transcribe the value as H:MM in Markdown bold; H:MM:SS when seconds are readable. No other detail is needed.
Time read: **2:25**
